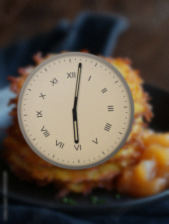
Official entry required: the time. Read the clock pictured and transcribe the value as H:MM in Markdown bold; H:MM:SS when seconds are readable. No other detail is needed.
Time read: **6:02**
